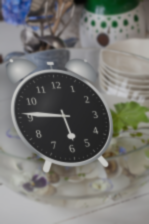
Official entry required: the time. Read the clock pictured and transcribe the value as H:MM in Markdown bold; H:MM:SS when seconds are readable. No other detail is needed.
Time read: **5:46**
